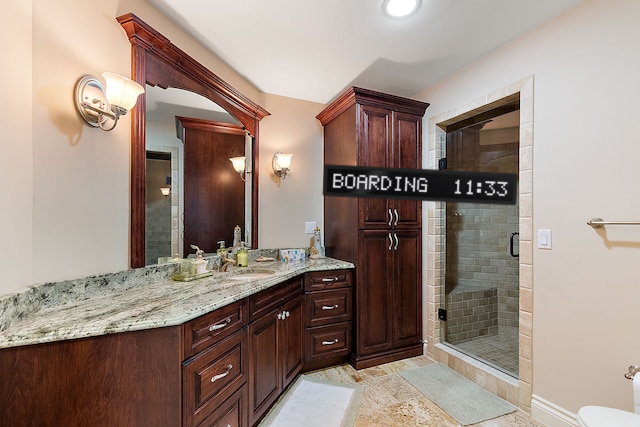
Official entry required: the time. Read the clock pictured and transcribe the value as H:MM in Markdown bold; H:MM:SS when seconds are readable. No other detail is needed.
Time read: **11:33**
